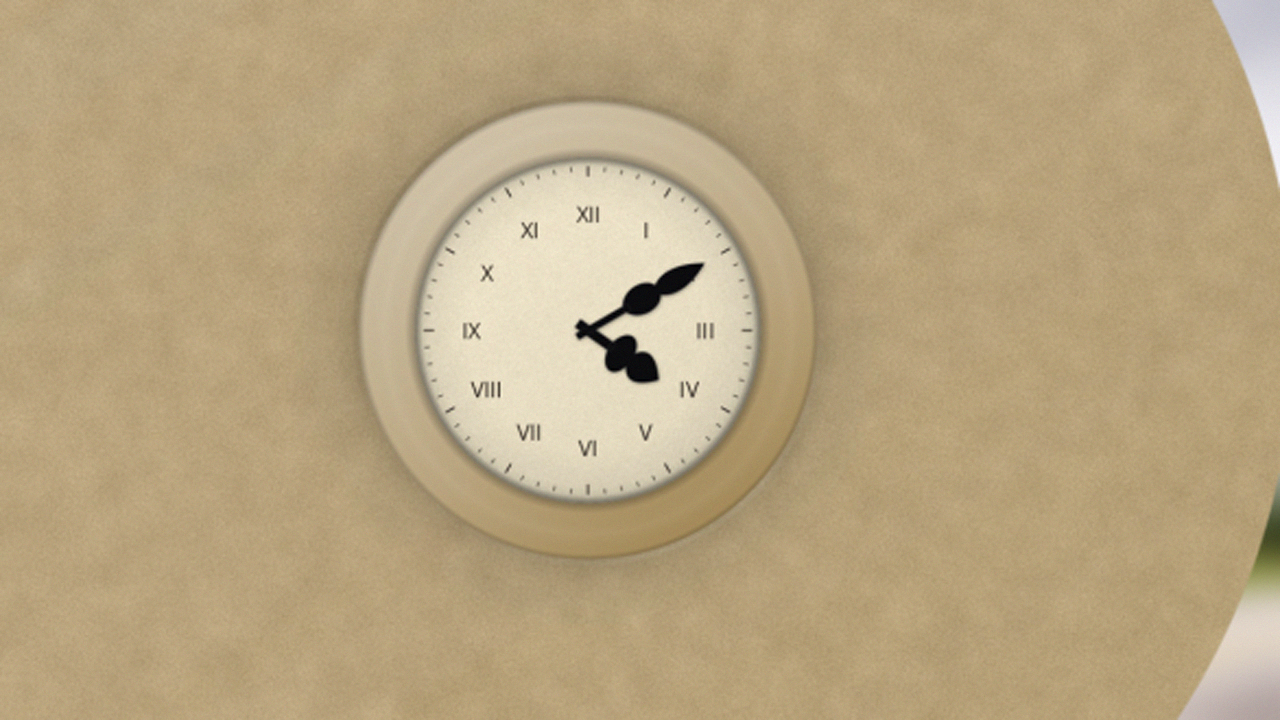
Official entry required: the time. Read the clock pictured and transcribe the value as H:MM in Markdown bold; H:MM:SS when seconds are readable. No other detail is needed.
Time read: **4:10**
